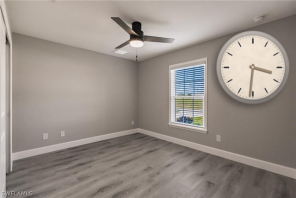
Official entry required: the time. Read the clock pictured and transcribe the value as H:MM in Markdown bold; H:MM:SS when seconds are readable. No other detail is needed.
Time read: **3:31**
